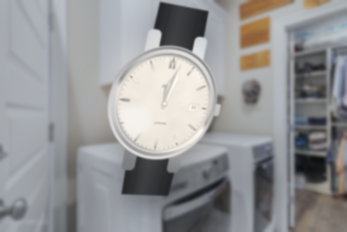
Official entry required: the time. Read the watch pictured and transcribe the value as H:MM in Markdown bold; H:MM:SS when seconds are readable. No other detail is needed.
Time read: **12:02**
